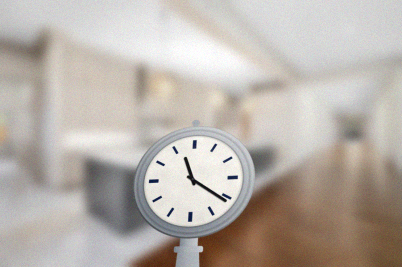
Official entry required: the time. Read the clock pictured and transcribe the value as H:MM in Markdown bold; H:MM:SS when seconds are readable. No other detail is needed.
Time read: **11:21**
